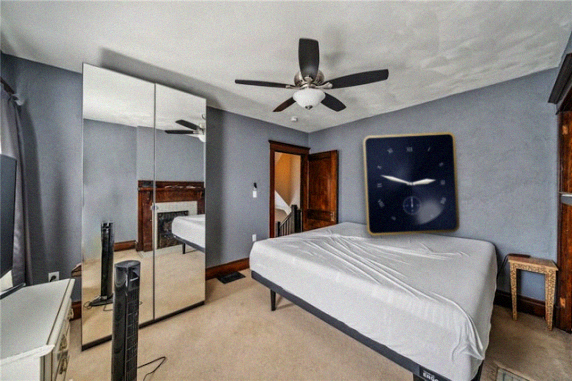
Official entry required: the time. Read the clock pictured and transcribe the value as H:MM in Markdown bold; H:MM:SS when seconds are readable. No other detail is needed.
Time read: **2:48**
